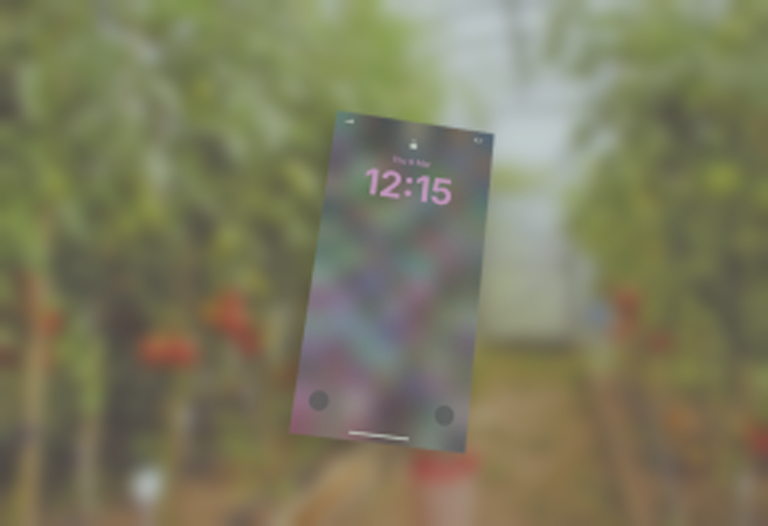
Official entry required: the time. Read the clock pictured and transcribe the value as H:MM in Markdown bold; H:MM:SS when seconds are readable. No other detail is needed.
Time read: **12:15**
